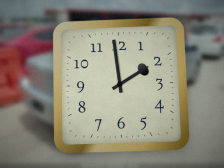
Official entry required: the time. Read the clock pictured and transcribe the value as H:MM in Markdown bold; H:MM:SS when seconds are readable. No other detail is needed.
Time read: **1:59**
